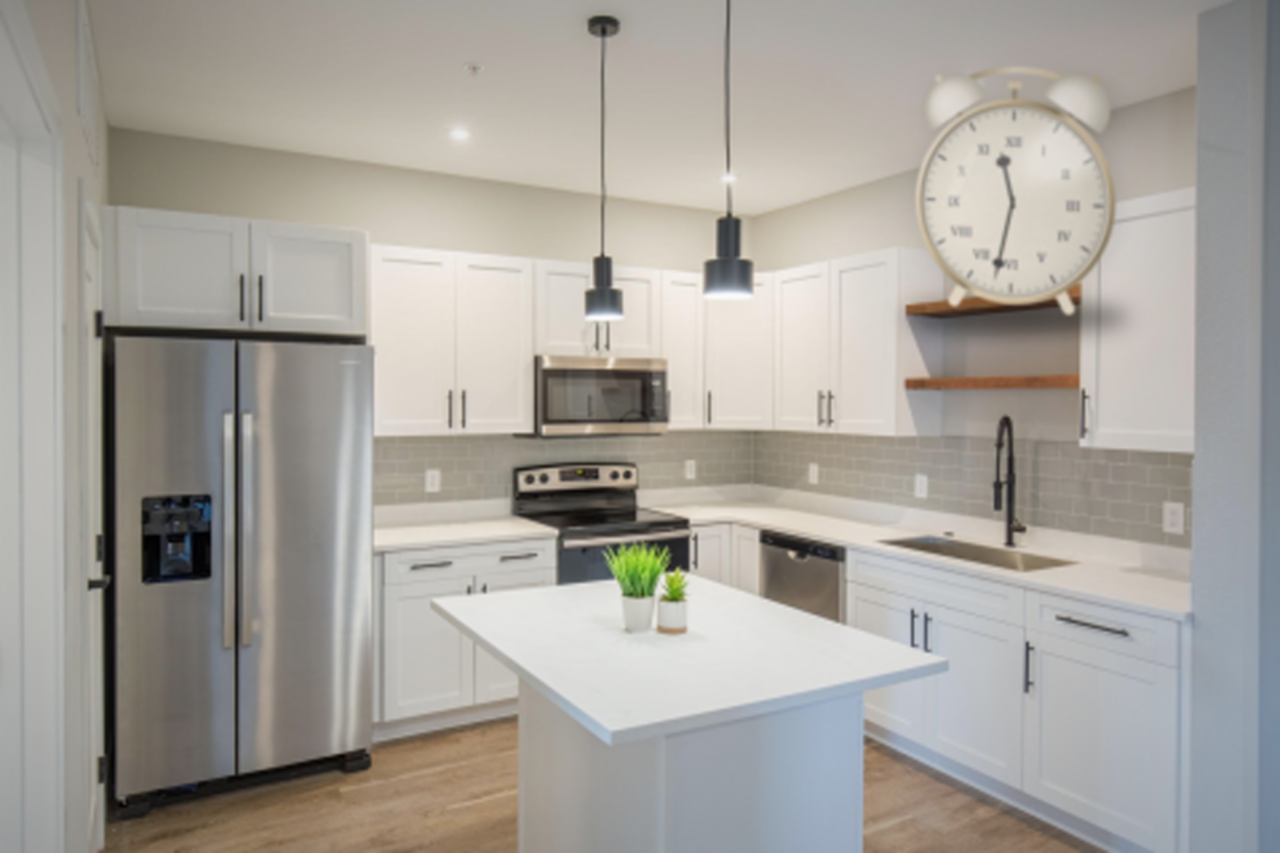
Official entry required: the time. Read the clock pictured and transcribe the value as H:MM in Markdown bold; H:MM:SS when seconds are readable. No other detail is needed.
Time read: **11:32**
